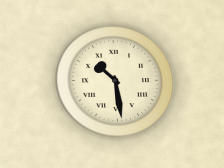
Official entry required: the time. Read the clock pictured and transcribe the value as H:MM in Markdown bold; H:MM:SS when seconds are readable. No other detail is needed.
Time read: **10:29**
